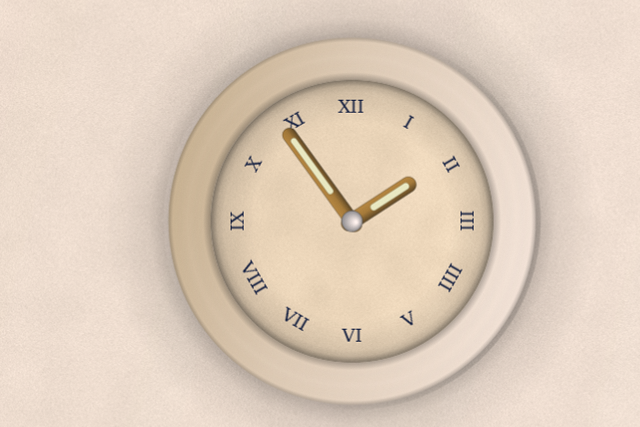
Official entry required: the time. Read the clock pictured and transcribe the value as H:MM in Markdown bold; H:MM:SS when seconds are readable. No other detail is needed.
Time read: **1:54**
